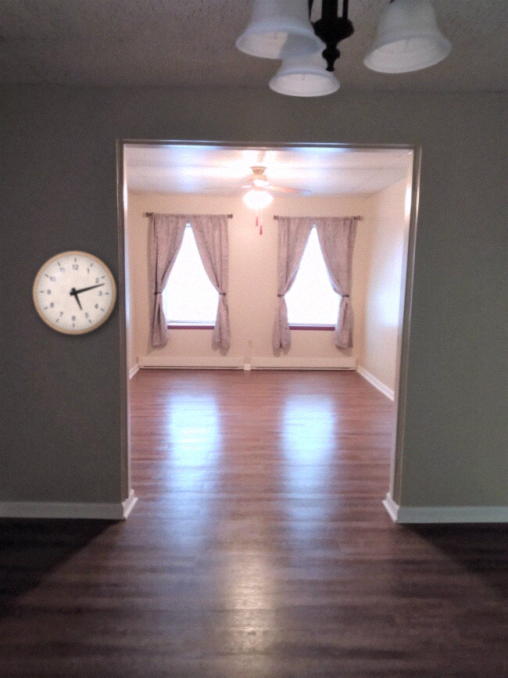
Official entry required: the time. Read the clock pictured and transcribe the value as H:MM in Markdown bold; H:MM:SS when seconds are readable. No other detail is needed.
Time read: **5:12**
